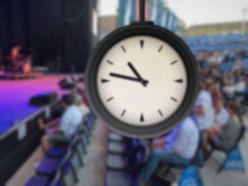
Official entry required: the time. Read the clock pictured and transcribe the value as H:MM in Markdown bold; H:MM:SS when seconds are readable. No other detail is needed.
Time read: **10:47**
